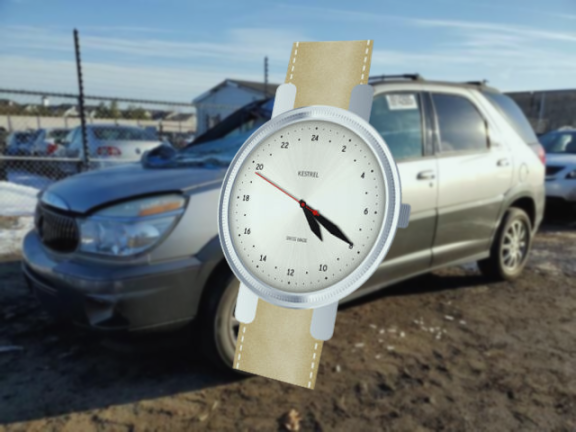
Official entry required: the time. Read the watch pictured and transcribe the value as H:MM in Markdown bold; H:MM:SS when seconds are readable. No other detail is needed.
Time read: **9:19:49**
